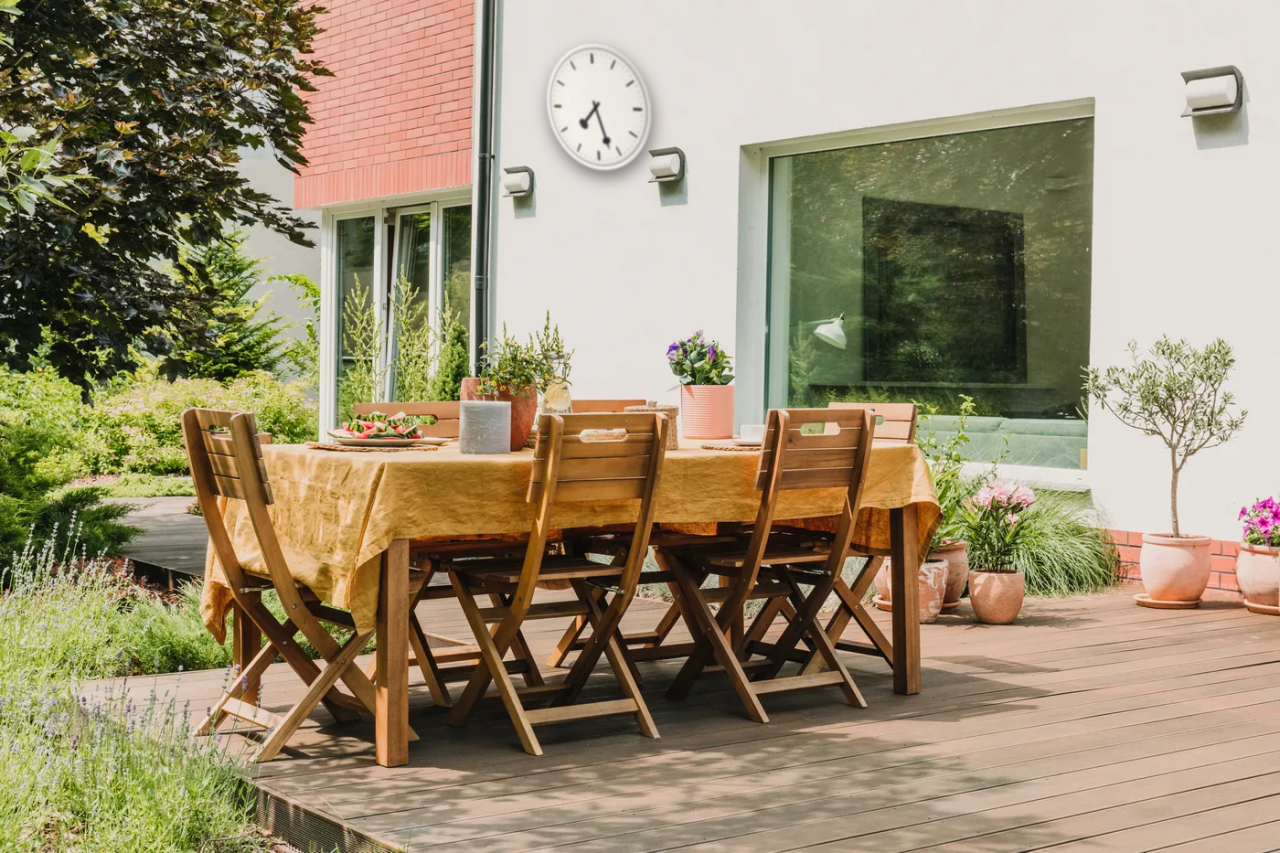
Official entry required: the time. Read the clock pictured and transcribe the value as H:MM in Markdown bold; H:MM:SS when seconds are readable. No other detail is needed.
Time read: **7:27**
